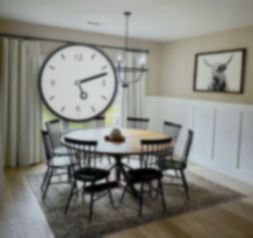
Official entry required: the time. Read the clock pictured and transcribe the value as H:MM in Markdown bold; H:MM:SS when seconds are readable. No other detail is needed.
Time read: **5:12**
